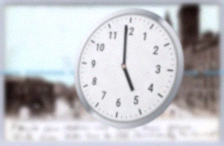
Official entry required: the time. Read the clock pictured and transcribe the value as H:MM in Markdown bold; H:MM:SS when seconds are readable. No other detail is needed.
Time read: **4:59**
